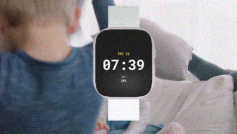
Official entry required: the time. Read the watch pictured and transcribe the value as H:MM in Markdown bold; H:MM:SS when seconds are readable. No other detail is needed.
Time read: **7:39**
